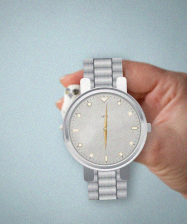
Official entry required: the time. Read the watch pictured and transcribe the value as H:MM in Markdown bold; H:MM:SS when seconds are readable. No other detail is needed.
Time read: **6:01**
